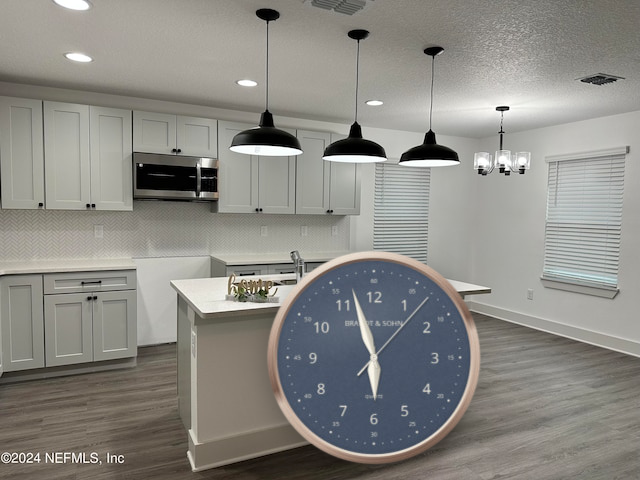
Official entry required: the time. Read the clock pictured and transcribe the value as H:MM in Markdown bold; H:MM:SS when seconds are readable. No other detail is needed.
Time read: **5:57:07**
